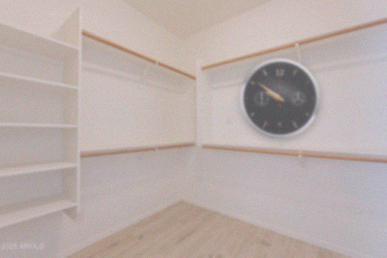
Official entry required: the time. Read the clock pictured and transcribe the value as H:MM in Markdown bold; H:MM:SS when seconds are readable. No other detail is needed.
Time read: **9:51**
